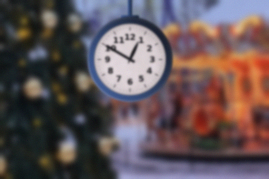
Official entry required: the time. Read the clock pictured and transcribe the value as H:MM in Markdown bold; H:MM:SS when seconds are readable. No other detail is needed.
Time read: **12:50**
